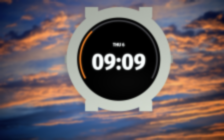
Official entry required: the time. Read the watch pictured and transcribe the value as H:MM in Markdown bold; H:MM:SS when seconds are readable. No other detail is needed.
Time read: **9:09**
